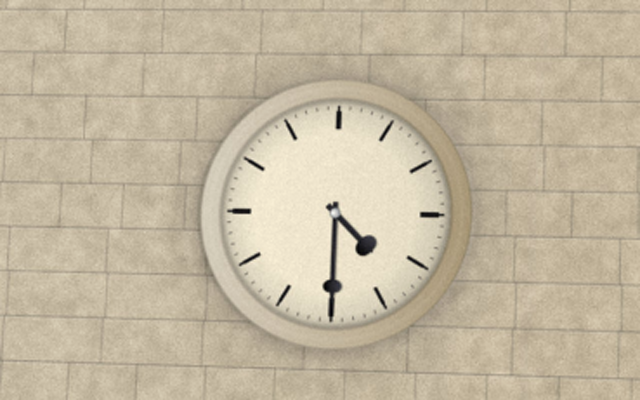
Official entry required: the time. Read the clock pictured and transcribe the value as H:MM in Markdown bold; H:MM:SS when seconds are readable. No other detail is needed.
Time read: **4:30**
